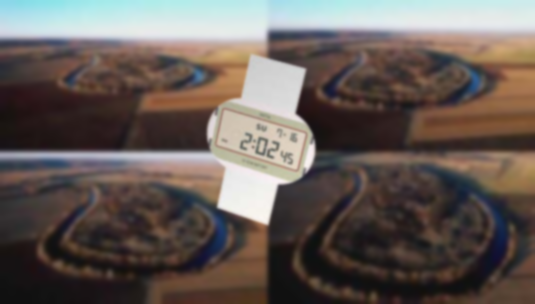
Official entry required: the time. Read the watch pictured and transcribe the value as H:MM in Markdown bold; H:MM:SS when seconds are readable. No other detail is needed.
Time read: **2:02**
